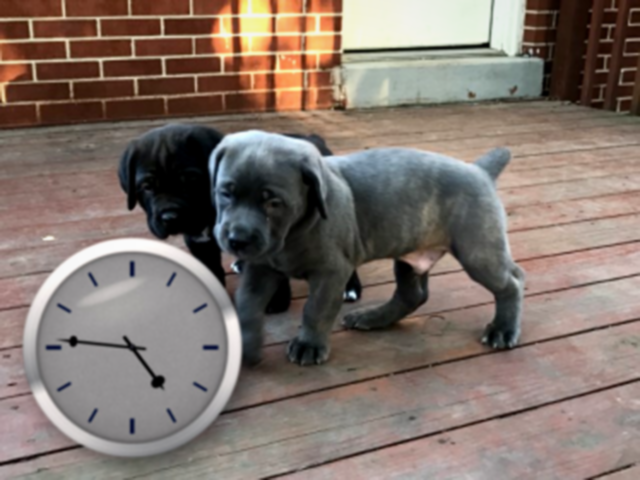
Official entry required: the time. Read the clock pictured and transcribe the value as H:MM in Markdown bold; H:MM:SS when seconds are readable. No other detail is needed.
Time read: **4:46**
